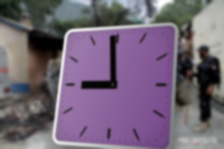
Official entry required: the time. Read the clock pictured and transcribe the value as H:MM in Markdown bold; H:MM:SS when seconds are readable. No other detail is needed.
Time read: **8:59**
